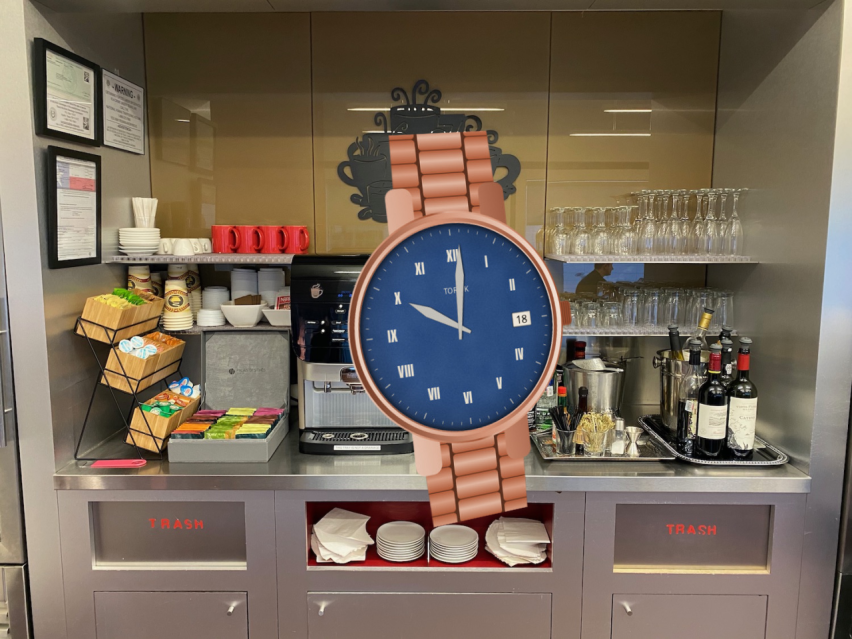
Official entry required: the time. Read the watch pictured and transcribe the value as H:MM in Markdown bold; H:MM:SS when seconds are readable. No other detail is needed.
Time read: **10:01**
